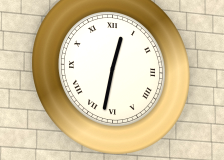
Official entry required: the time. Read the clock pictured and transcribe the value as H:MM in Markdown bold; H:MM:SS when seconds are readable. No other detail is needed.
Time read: **12:32**
